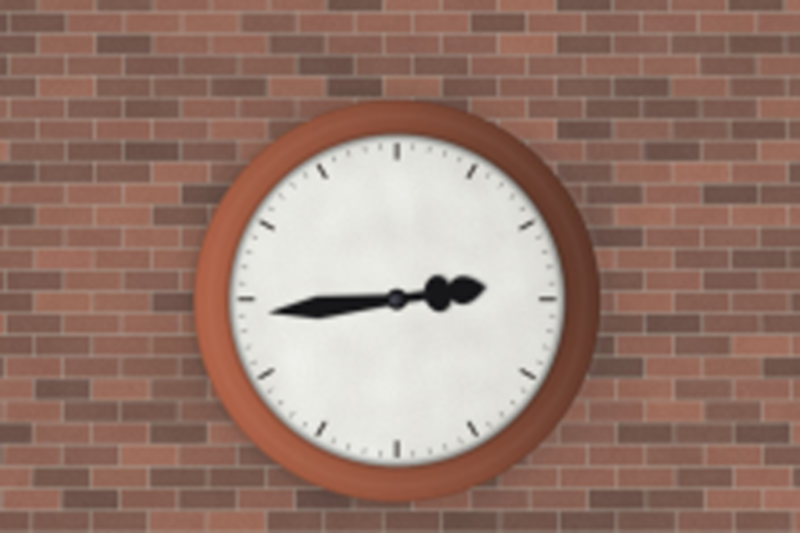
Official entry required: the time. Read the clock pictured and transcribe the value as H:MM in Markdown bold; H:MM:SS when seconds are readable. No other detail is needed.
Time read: **2:44**
